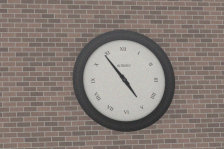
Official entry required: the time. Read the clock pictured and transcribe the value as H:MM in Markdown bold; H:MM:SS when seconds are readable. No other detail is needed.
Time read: **4:54**
